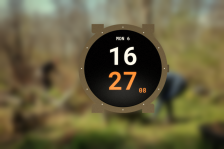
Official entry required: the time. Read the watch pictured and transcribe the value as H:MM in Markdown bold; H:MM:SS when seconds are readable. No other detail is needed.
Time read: **16:27**
